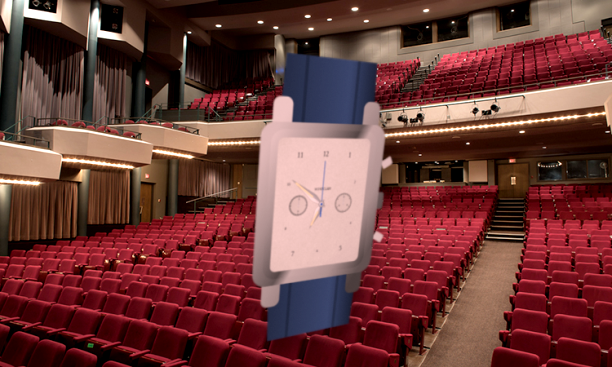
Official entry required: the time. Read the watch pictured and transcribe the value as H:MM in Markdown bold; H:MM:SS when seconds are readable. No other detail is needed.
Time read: **6:51**
